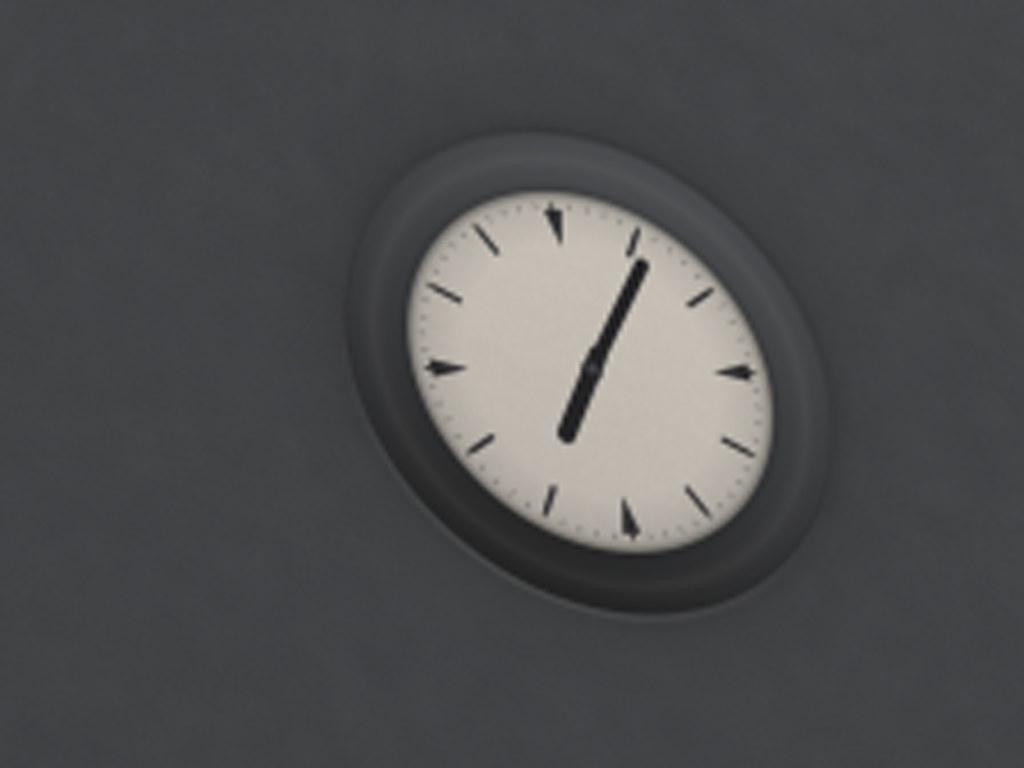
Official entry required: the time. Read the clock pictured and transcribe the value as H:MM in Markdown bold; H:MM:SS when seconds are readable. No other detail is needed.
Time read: **7:06**
